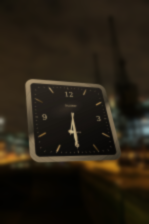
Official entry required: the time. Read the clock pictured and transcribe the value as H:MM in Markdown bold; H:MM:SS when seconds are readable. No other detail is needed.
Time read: **6:30**
